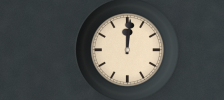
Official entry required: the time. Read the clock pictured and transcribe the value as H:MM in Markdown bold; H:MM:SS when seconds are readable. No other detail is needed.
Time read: **12:01**
